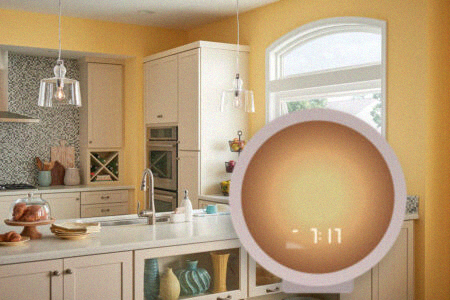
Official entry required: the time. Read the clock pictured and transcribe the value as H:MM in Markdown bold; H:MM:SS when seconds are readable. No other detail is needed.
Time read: **7:17**
